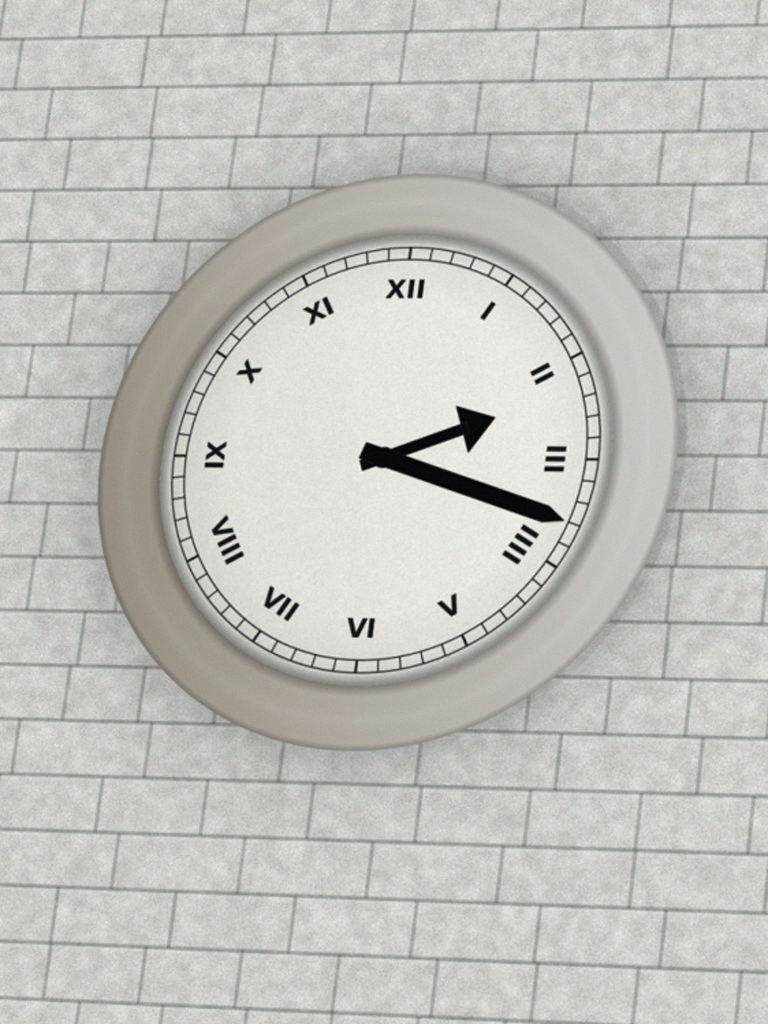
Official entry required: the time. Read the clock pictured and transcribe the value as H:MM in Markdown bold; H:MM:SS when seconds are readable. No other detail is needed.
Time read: **2:18**
